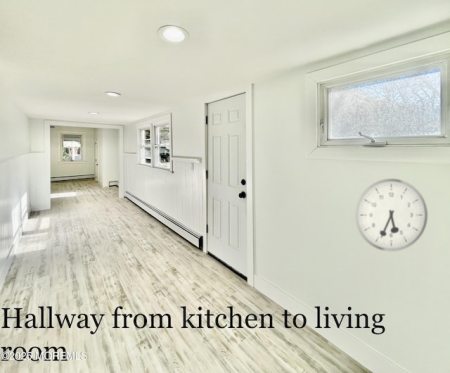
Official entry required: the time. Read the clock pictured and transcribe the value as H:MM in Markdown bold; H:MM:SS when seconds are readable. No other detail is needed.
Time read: **5:34**
